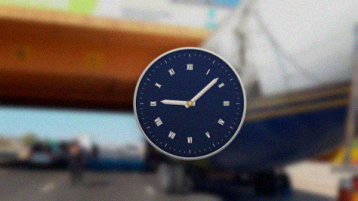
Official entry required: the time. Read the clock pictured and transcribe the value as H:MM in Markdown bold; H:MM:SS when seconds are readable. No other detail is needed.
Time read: **9:08**
